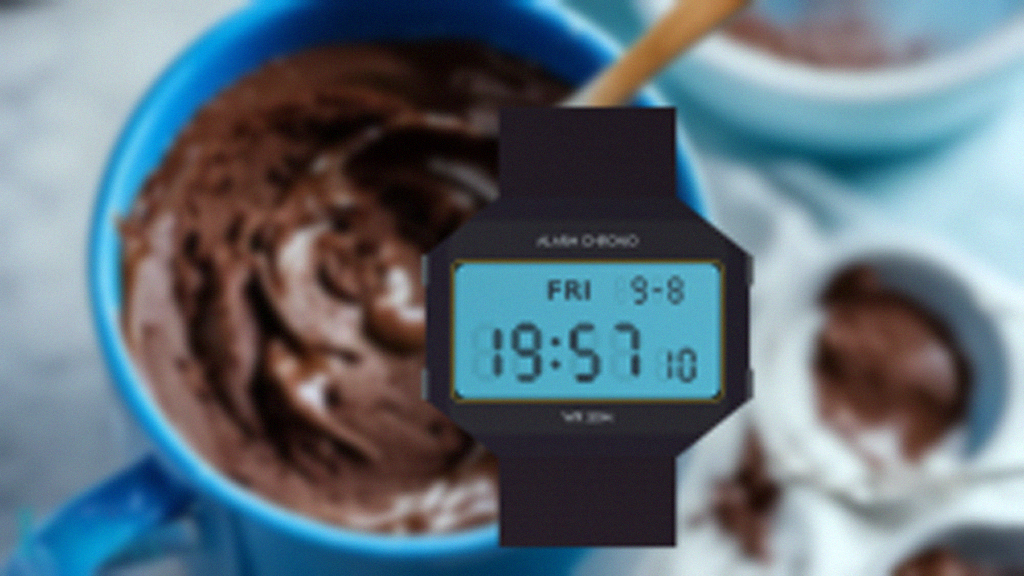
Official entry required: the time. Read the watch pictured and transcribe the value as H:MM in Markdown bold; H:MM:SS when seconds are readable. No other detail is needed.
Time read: **19:57:10**
